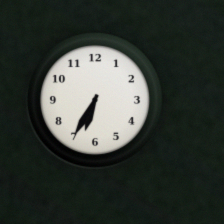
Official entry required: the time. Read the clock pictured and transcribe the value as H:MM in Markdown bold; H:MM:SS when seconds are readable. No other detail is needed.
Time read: **6:35**
